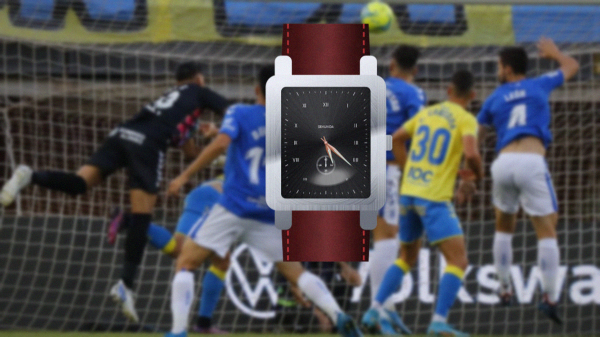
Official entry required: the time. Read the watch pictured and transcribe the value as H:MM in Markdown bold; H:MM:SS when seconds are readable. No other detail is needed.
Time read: **5:22**
